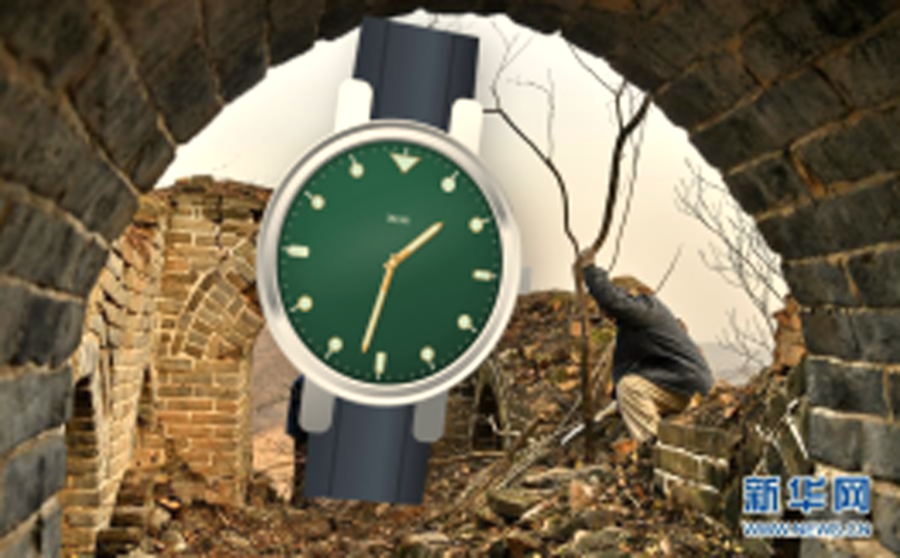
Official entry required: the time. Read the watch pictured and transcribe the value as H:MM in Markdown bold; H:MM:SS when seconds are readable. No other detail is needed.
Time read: **1:32**
